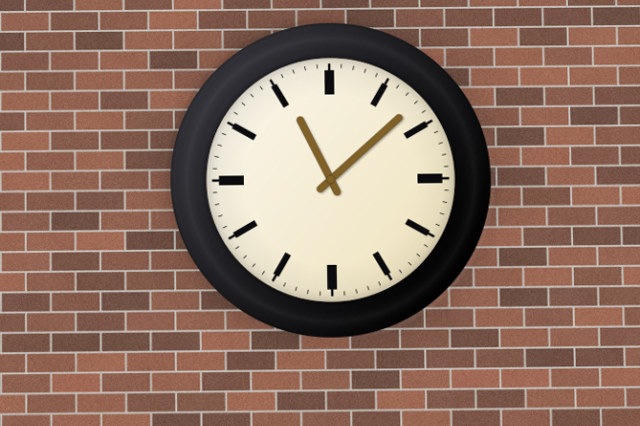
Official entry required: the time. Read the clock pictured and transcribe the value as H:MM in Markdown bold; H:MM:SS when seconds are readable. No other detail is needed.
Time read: **11:08**
